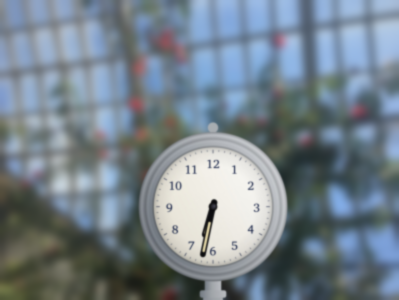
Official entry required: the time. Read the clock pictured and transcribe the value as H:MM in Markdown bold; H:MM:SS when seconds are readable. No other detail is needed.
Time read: **6:32**
